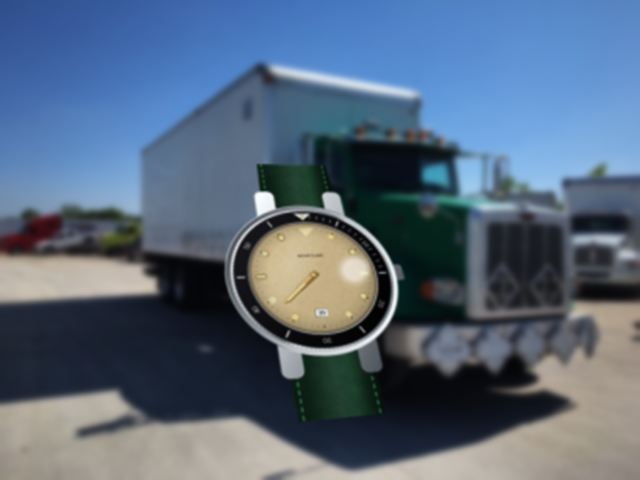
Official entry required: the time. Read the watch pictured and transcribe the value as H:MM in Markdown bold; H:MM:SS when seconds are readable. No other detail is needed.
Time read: **7:38**
